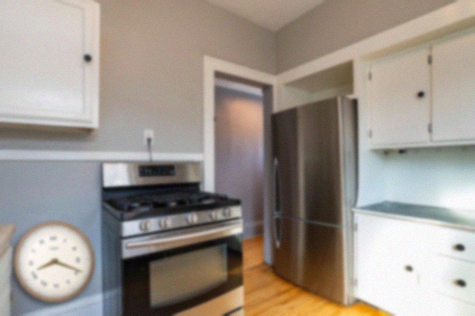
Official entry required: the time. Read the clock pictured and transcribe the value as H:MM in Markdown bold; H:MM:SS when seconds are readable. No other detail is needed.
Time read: **8:19**
